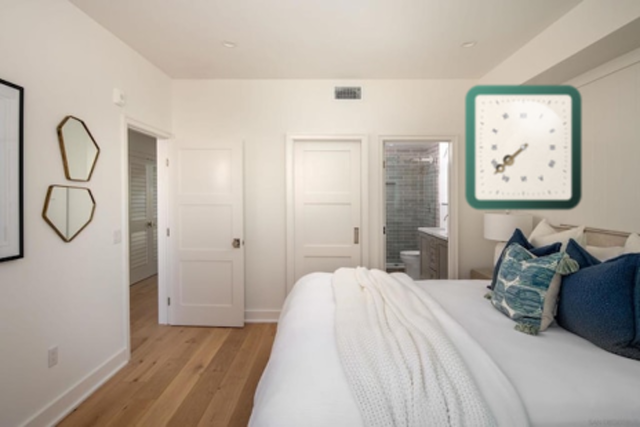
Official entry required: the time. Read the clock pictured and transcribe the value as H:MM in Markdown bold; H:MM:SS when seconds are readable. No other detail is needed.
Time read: **7:38**
